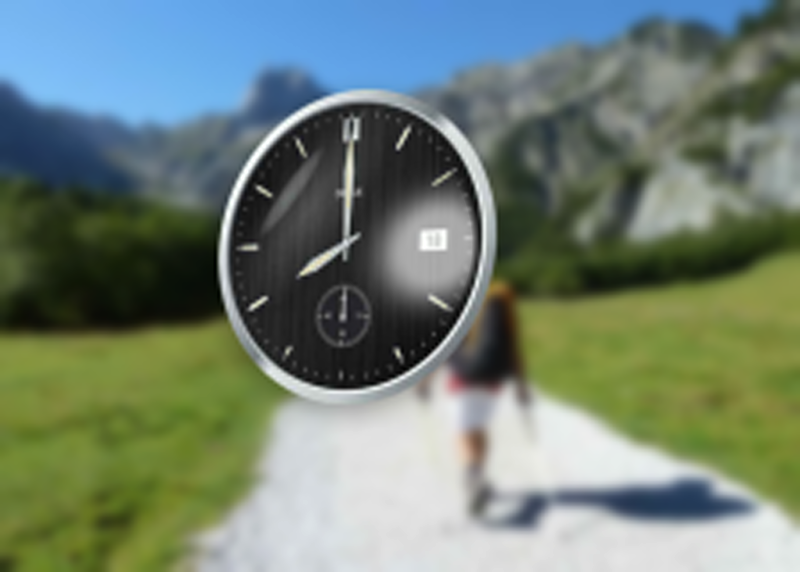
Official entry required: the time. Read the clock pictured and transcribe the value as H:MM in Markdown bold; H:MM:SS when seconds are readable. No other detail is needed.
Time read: **8:00**
